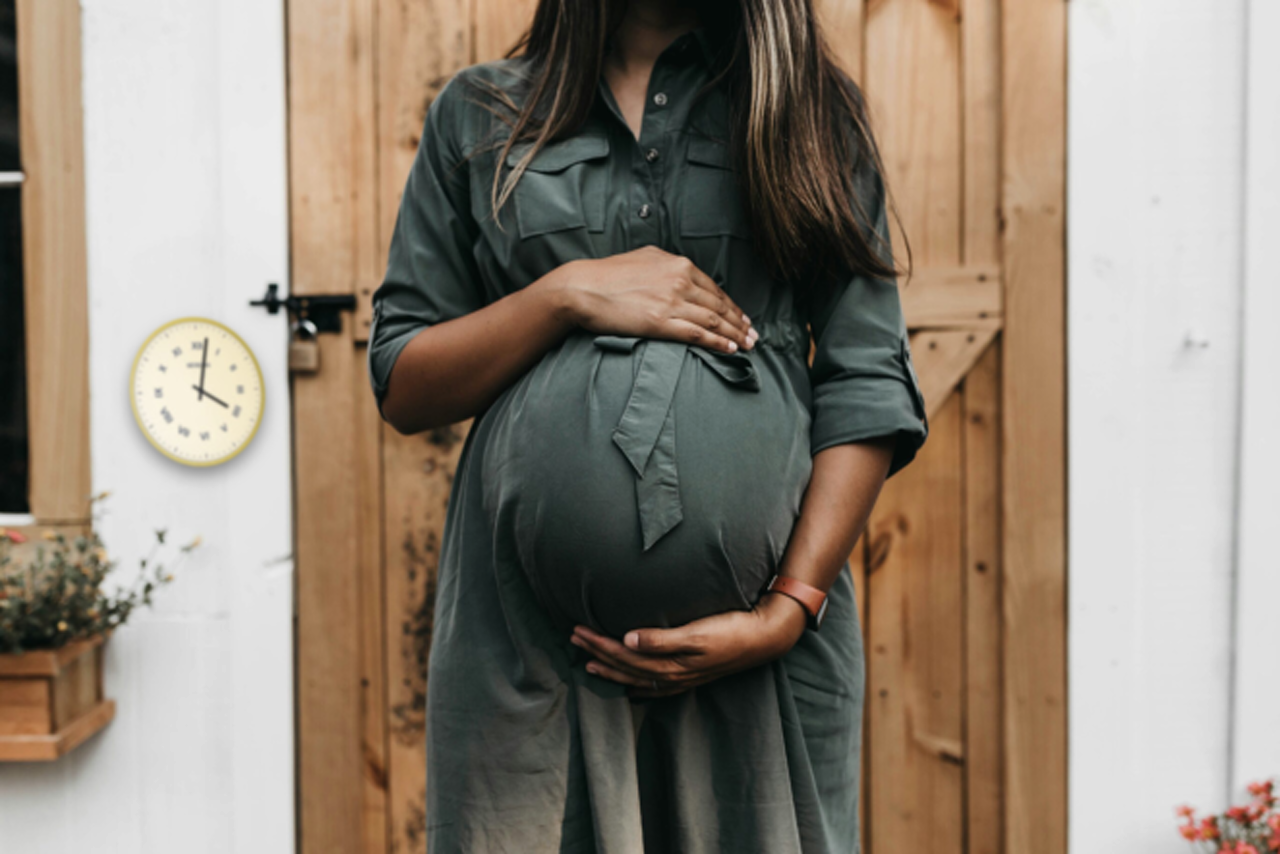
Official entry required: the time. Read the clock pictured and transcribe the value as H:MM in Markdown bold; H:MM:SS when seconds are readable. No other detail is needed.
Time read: **4:02**
